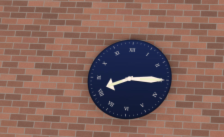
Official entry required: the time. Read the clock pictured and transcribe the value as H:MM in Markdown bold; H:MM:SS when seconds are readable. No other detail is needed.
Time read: **8:15**
